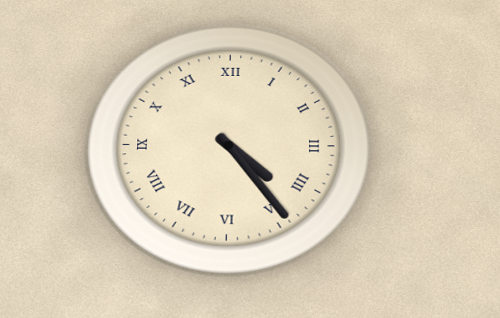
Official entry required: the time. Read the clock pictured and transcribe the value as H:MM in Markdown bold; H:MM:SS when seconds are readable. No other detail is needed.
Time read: **4:24**
